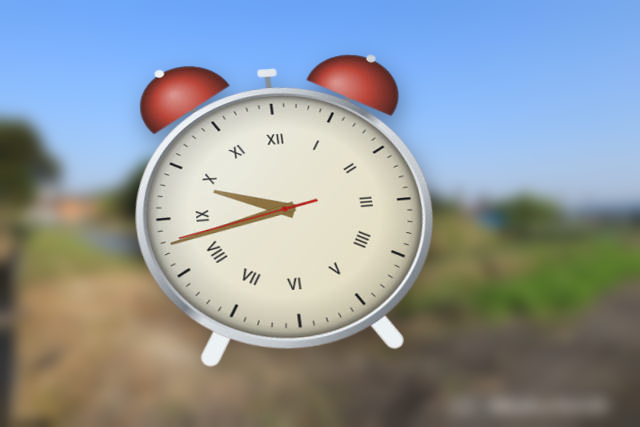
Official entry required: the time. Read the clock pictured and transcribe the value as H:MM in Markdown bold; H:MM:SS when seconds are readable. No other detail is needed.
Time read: **9:42:43**
